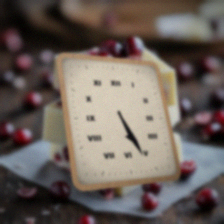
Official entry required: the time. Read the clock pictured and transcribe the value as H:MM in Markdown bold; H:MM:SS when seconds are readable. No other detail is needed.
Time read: **5:26**
